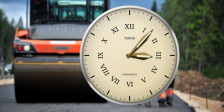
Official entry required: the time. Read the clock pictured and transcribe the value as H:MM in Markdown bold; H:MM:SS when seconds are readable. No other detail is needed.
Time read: **3:07**
